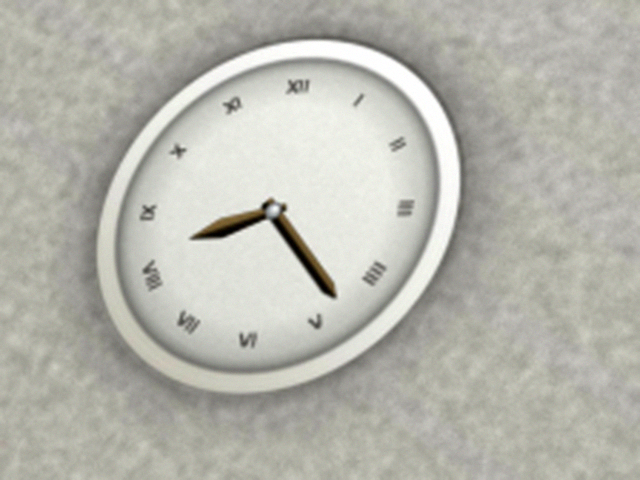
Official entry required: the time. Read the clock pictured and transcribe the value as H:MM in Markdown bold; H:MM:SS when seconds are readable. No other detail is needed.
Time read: **8:23**
